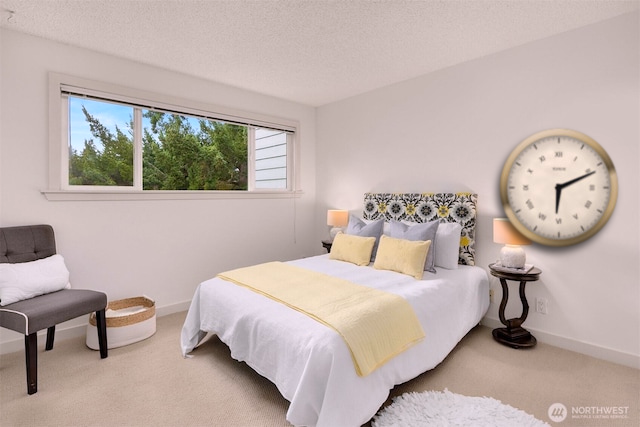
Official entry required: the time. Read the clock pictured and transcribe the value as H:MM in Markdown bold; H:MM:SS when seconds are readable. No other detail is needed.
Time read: **6:11**
